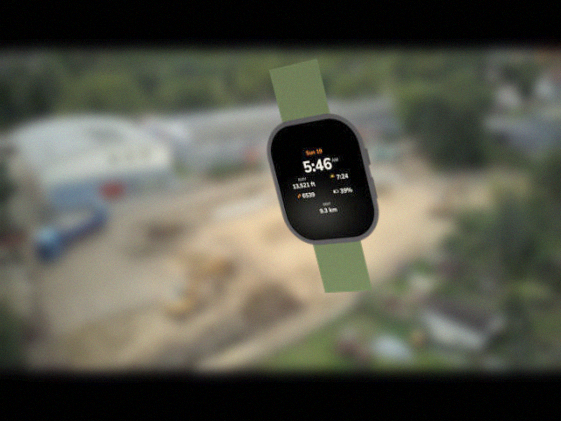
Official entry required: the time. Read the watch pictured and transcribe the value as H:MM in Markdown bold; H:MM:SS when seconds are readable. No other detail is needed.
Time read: **5:46**
